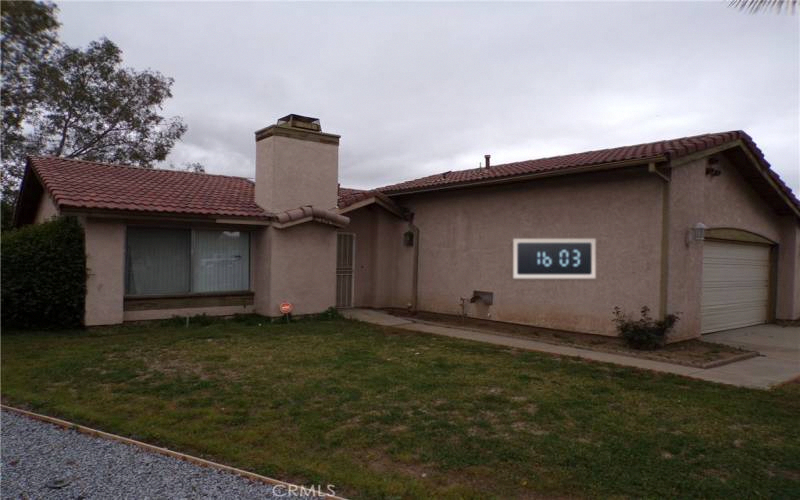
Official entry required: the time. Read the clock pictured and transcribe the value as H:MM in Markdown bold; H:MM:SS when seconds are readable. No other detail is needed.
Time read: **16:03**
